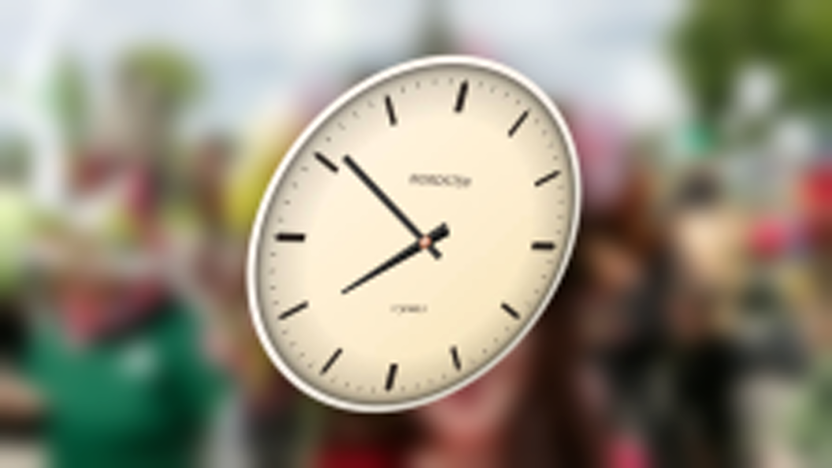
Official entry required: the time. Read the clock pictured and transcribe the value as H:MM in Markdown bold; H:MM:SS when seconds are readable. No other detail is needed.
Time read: **7:51**
